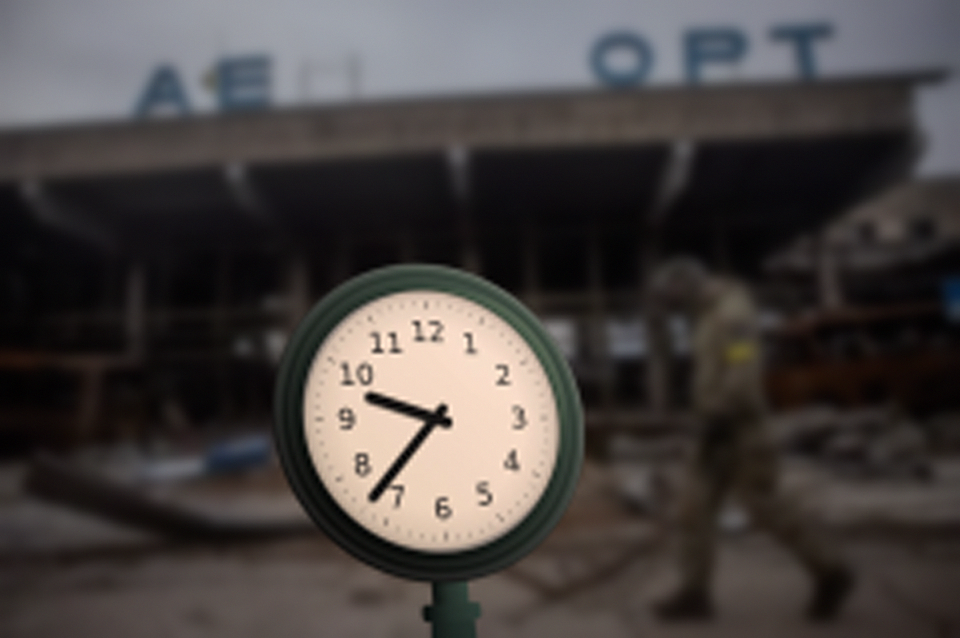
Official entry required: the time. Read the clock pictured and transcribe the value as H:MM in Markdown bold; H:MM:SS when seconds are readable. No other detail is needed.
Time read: **9:37**
